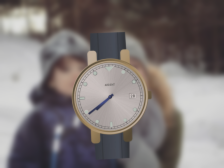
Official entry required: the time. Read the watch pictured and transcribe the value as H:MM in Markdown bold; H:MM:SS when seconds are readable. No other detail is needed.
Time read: **7:39**
